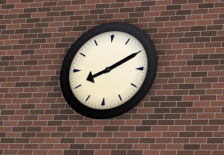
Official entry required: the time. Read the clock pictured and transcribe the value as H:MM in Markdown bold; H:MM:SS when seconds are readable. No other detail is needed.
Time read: **8:10**
